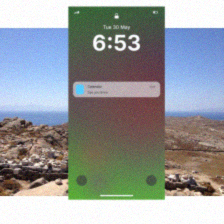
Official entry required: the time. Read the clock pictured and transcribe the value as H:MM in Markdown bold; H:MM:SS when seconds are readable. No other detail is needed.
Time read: **6:53**
